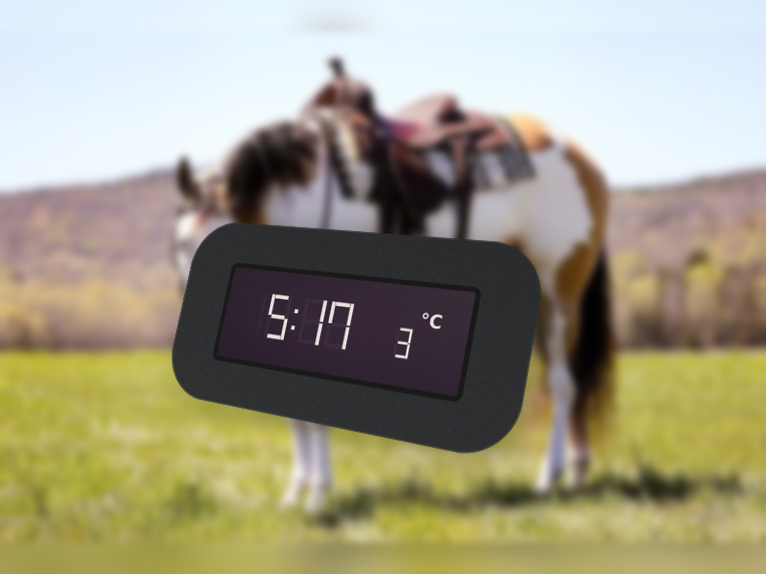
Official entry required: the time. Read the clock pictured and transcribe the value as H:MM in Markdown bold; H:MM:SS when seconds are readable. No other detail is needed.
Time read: **5:17**
